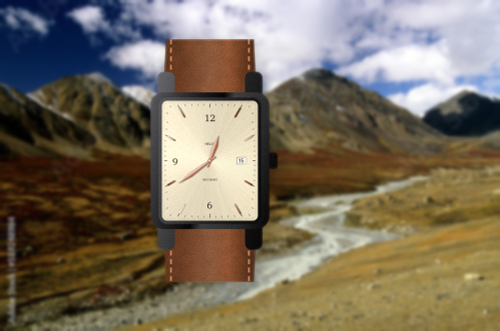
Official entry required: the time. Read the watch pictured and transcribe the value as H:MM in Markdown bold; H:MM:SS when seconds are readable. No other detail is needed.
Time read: **12:39**
